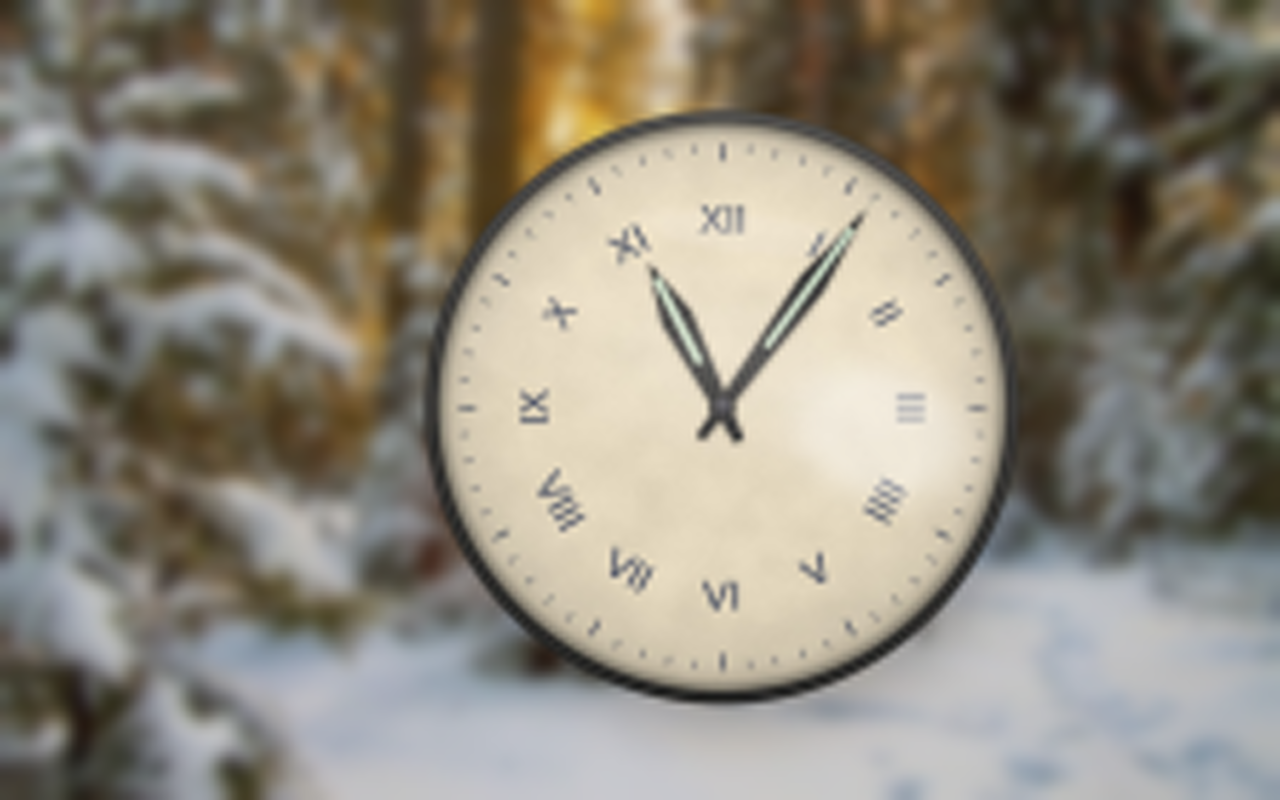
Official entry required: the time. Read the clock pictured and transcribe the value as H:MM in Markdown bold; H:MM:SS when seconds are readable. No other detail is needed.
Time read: **11:06**
